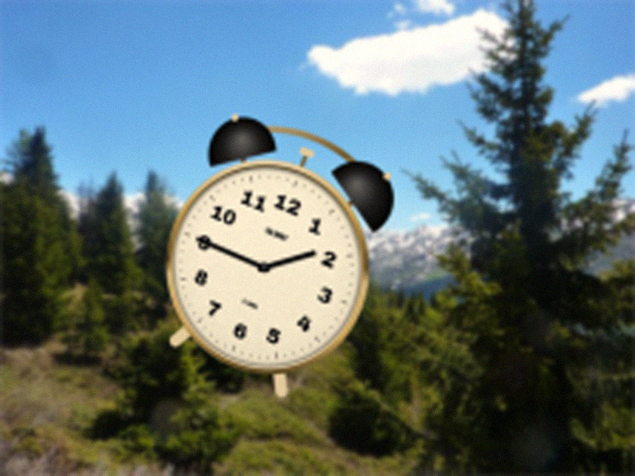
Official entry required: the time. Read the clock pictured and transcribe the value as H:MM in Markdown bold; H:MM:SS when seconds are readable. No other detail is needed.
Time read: **1:45**
